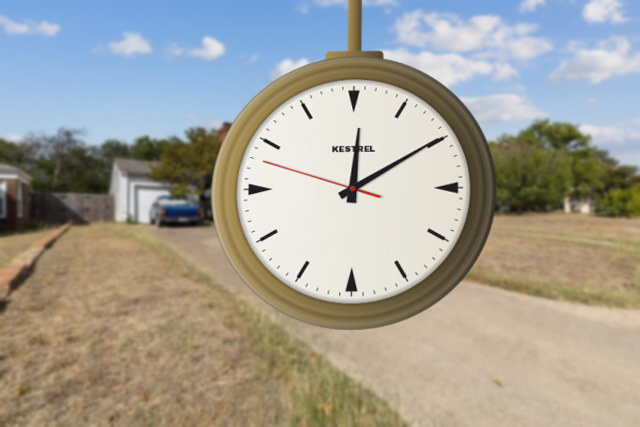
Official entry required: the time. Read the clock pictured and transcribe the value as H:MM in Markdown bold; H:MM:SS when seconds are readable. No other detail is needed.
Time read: **12:09:48**
